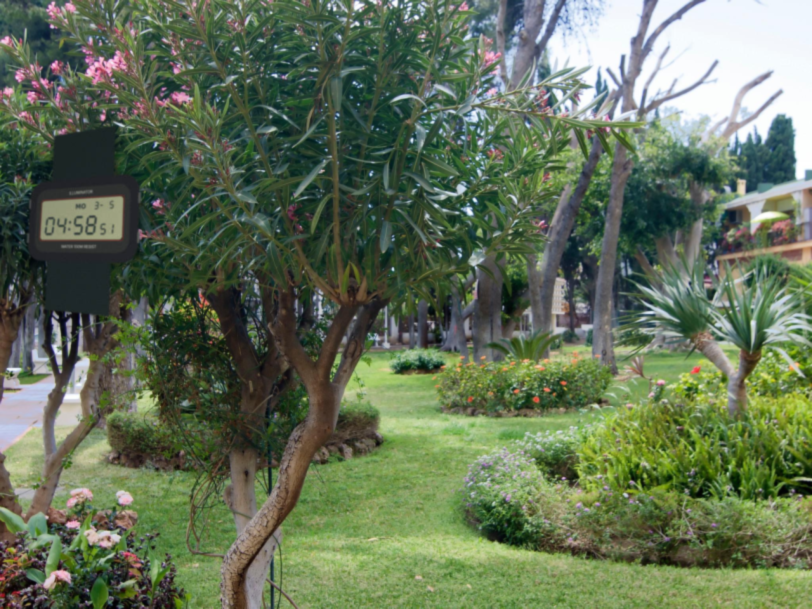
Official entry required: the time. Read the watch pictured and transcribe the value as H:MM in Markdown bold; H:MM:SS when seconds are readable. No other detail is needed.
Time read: **4:58**
